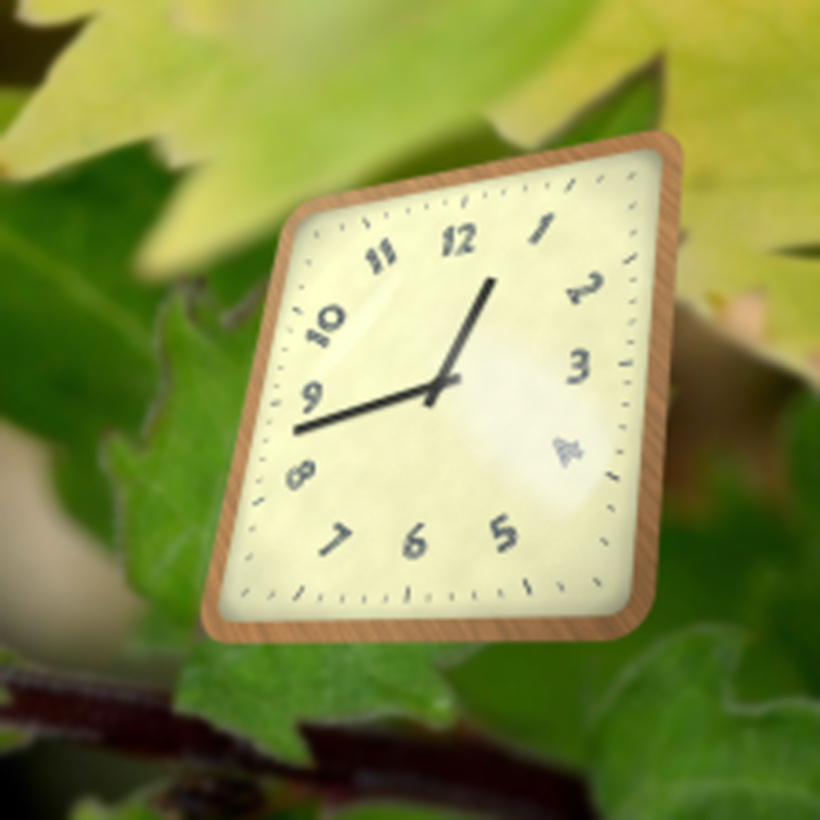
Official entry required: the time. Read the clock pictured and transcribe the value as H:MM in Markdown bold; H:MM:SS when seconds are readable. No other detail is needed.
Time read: **12:43**
